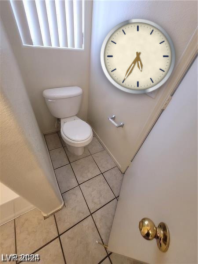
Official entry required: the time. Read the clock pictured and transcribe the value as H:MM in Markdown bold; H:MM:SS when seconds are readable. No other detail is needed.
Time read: **5:35**
